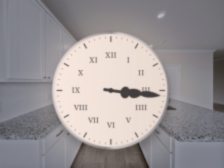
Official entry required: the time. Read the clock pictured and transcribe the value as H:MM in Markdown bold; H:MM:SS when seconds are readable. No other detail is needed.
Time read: **3:16**
